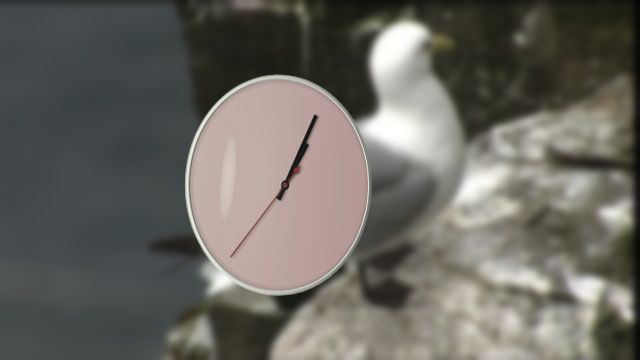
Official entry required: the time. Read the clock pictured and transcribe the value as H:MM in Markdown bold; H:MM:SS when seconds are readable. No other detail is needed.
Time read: **1:04:37**
